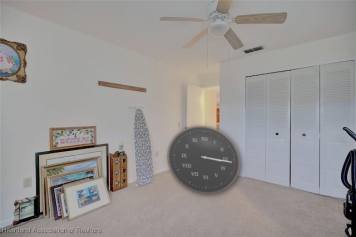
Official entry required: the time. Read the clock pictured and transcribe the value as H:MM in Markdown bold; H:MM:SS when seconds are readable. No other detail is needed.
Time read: **3:16**
